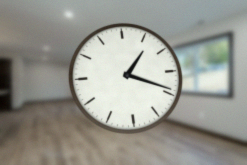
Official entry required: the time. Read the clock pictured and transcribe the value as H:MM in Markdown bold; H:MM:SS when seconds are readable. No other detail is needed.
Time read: **1:19**
